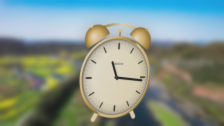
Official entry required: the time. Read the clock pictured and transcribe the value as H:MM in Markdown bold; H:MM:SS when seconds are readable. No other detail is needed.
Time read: **11:16**
